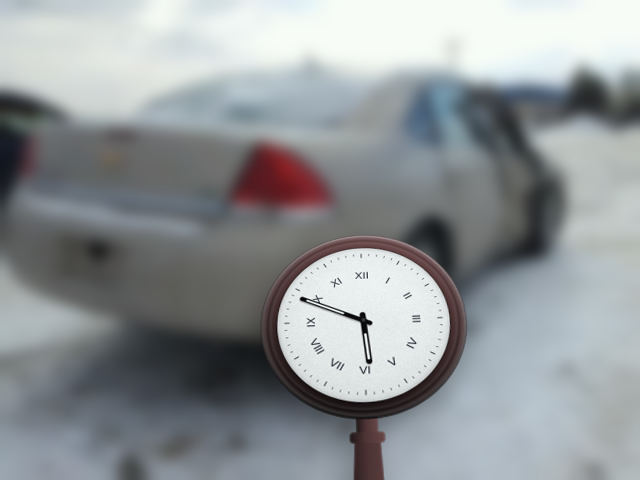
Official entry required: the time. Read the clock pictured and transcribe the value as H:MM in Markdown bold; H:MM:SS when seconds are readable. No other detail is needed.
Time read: **5:49**
